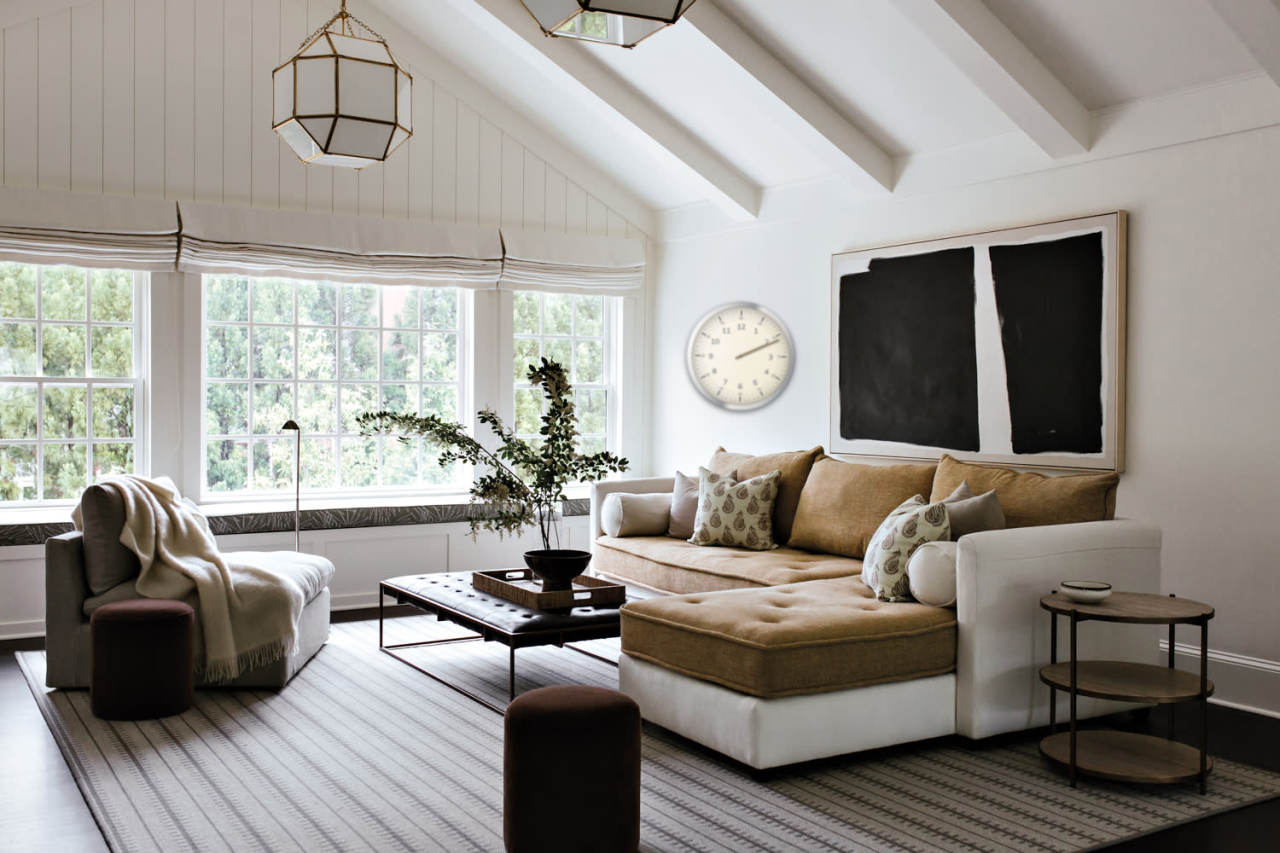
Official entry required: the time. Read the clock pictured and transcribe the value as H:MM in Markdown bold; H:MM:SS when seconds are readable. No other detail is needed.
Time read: **2:11**
